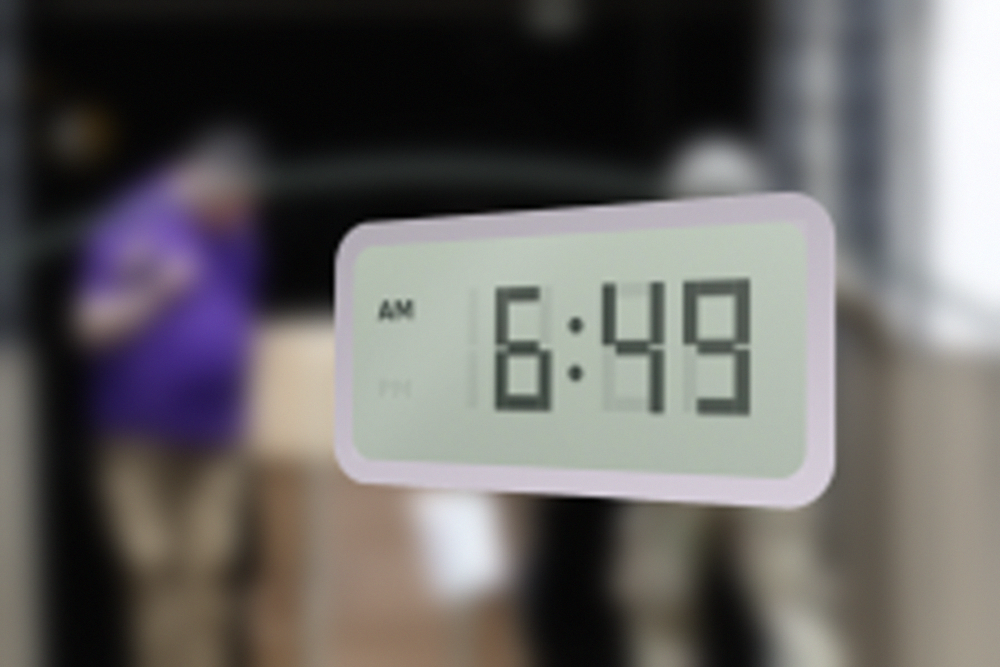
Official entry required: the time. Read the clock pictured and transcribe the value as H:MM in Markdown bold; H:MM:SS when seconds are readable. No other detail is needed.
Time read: **6:49**
